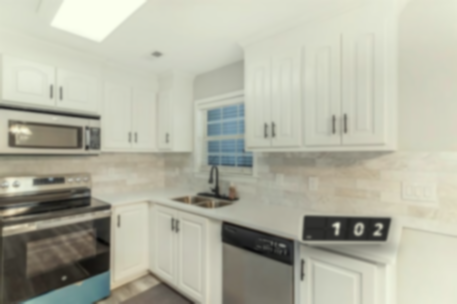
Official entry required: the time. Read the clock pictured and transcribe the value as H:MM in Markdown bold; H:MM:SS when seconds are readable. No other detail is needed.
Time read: **1:02**
